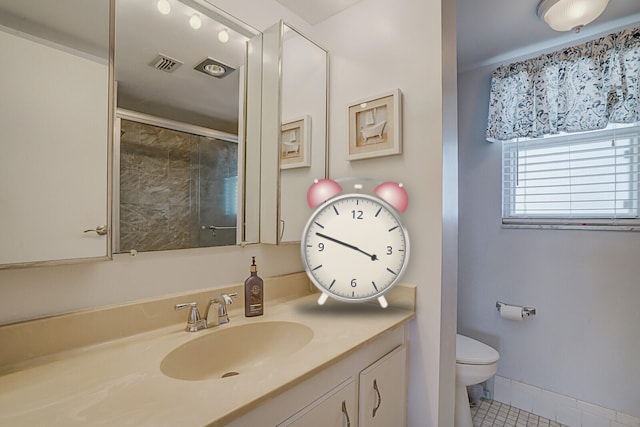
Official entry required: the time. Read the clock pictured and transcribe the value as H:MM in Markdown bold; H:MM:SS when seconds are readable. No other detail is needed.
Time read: **3:48**
